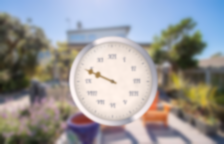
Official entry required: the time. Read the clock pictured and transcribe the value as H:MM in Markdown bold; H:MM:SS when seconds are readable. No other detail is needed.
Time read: **9:49**
